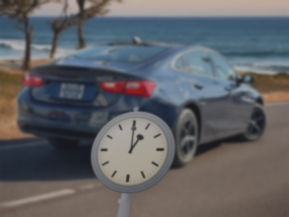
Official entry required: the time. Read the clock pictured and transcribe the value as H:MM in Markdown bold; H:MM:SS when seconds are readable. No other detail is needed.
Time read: **1:00**
